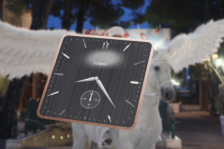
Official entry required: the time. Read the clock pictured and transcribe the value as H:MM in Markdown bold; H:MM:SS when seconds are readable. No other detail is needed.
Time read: **8:23**
